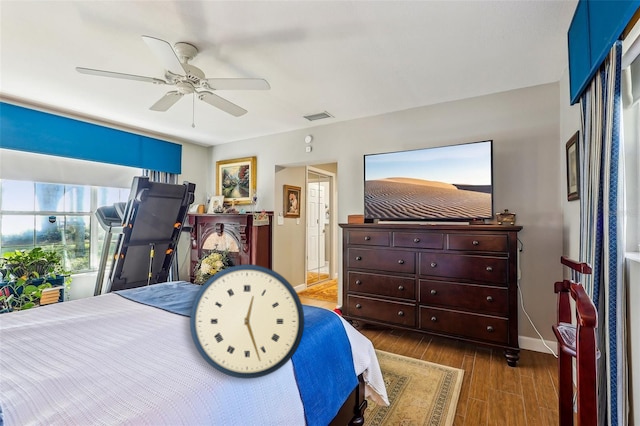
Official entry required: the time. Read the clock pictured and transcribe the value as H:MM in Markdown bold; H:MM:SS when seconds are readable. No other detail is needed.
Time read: **12:27**
